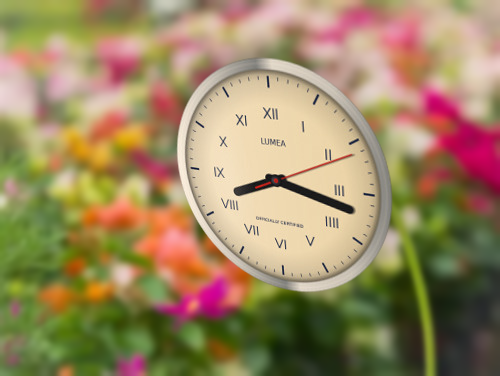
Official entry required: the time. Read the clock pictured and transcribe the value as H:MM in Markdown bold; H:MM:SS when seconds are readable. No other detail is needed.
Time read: **8:17:11**
